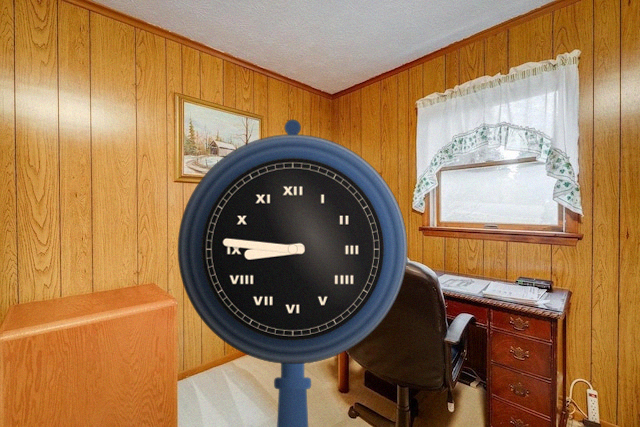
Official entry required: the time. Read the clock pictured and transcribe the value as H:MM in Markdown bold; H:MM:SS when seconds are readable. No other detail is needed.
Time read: **8:46**
